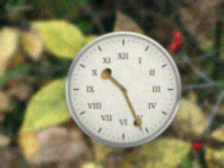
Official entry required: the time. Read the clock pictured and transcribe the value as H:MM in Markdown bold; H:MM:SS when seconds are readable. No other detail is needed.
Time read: **10:26**
